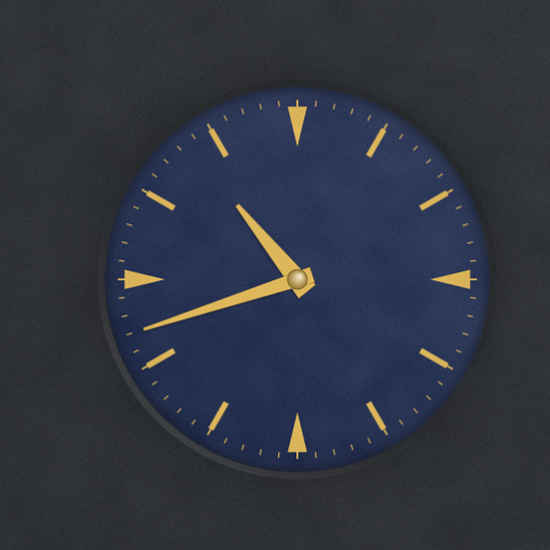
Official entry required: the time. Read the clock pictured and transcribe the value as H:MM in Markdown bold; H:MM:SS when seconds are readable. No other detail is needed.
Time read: **10:42**
